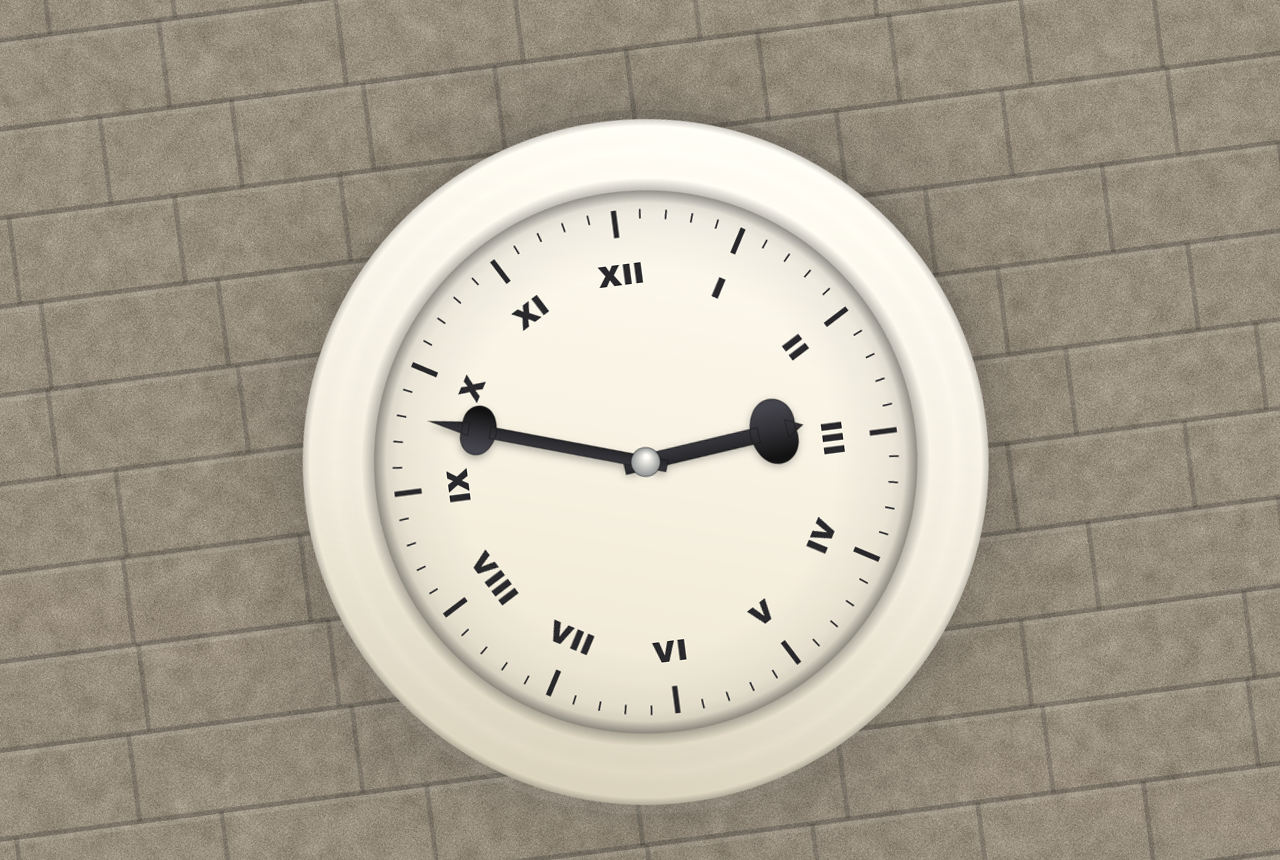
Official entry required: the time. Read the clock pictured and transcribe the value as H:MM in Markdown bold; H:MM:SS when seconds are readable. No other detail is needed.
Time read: **2:48**
